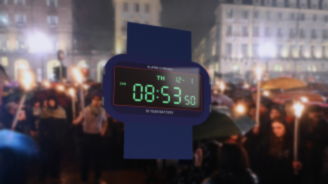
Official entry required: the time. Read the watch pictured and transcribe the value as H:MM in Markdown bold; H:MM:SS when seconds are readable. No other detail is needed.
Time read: **8:53:50**
